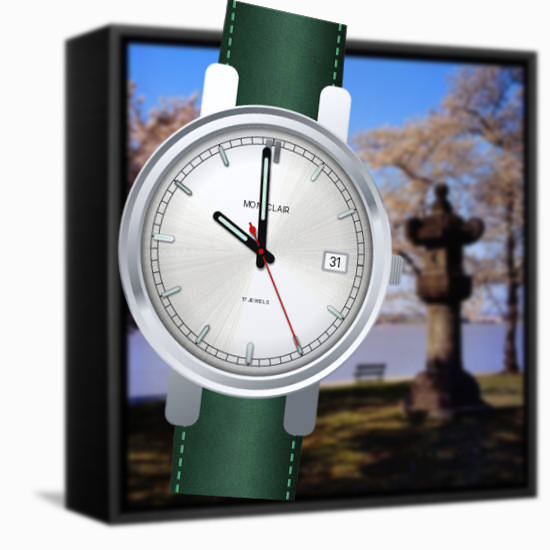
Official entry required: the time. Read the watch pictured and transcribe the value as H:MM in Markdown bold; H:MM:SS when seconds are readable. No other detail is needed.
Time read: **9:59:25**
